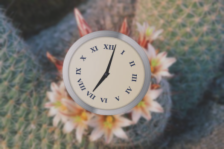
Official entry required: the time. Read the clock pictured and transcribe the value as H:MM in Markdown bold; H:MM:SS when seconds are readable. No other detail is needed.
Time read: **7:02**
